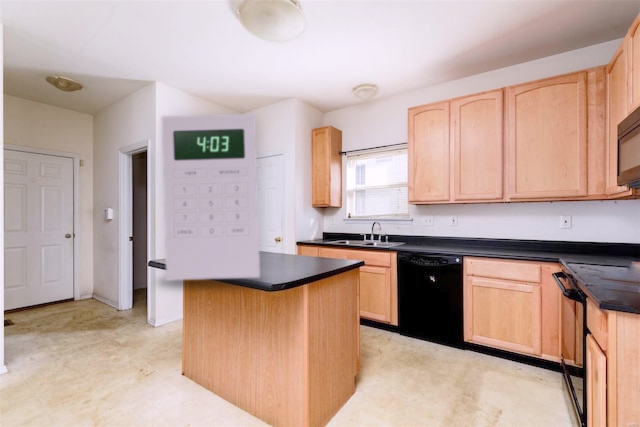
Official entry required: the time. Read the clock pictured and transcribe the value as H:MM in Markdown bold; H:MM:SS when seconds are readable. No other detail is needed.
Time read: **4:03**
